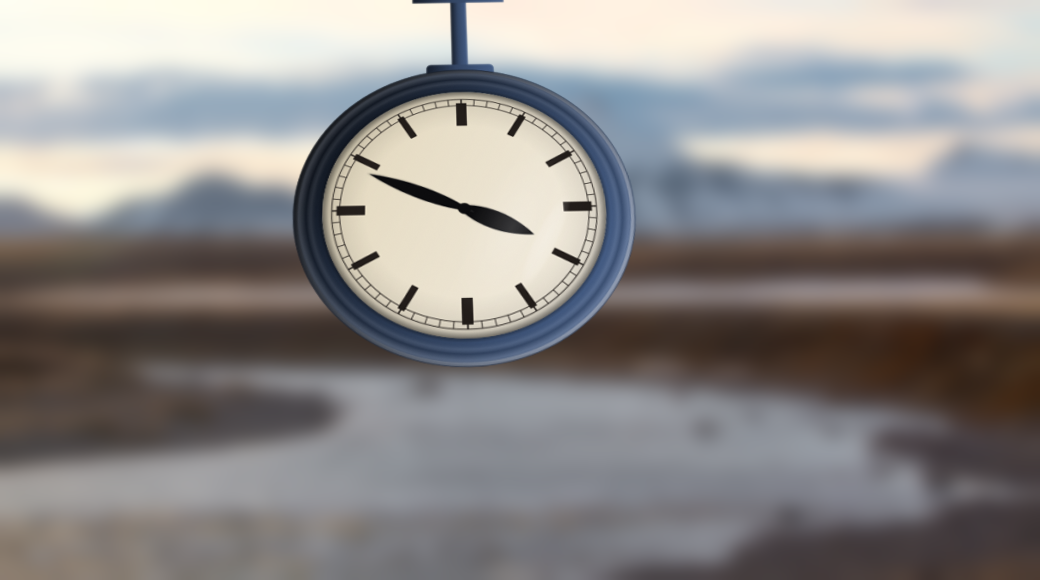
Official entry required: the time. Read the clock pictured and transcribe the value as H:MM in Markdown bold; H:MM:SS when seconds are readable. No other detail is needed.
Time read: **3:49**
